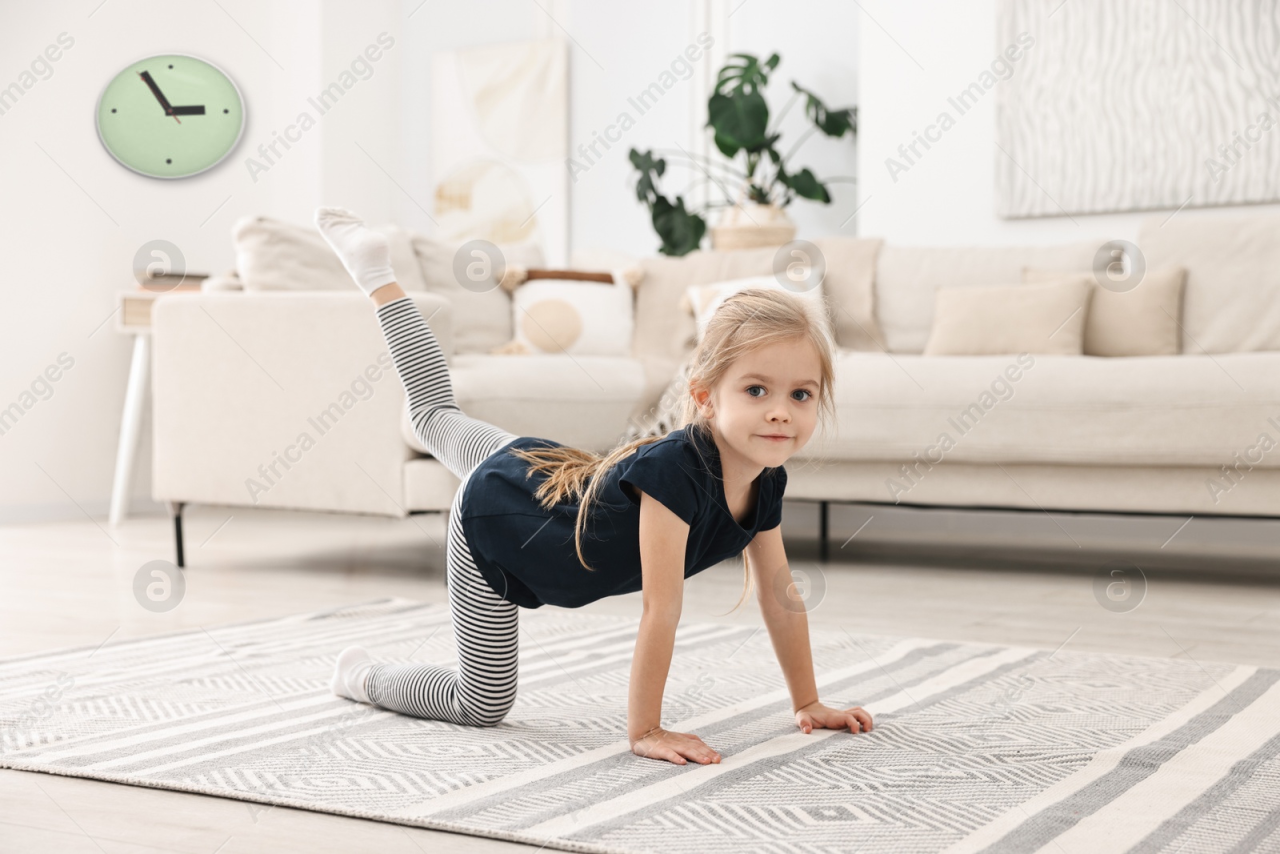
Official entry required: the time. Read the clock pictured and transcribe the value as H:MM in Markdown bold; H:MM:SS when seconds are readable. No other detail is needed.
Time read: **2:54:54**
